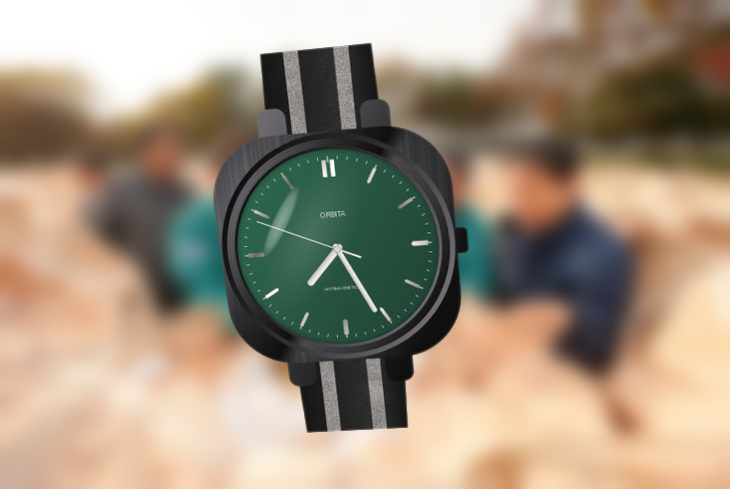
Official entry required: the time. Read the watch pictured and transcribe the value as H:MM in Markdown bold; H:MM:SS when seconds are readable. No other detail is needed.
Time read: **7:25:49**
